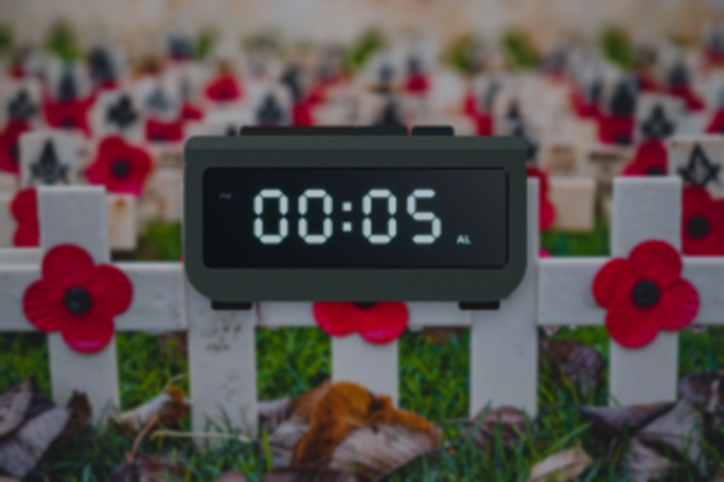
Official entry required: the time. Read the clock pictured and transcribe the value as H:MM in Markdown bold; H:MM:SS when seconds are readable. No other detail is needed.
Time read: **0:05**
